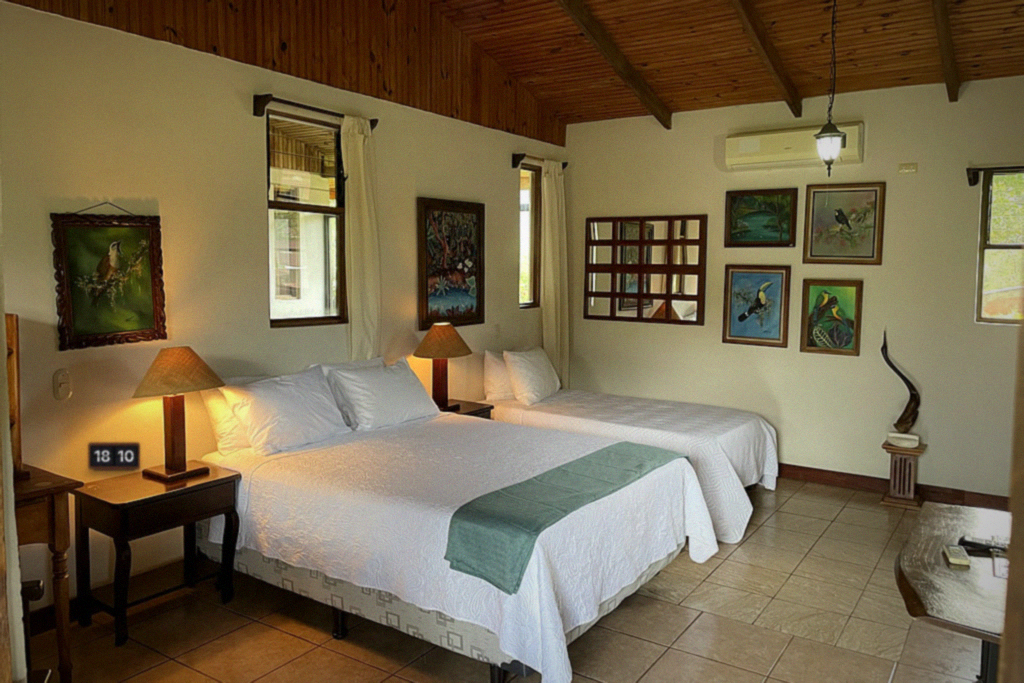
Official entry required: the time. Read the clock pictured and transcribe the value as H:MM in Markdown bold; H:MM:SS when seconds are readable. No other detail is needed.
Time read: **18:10**
